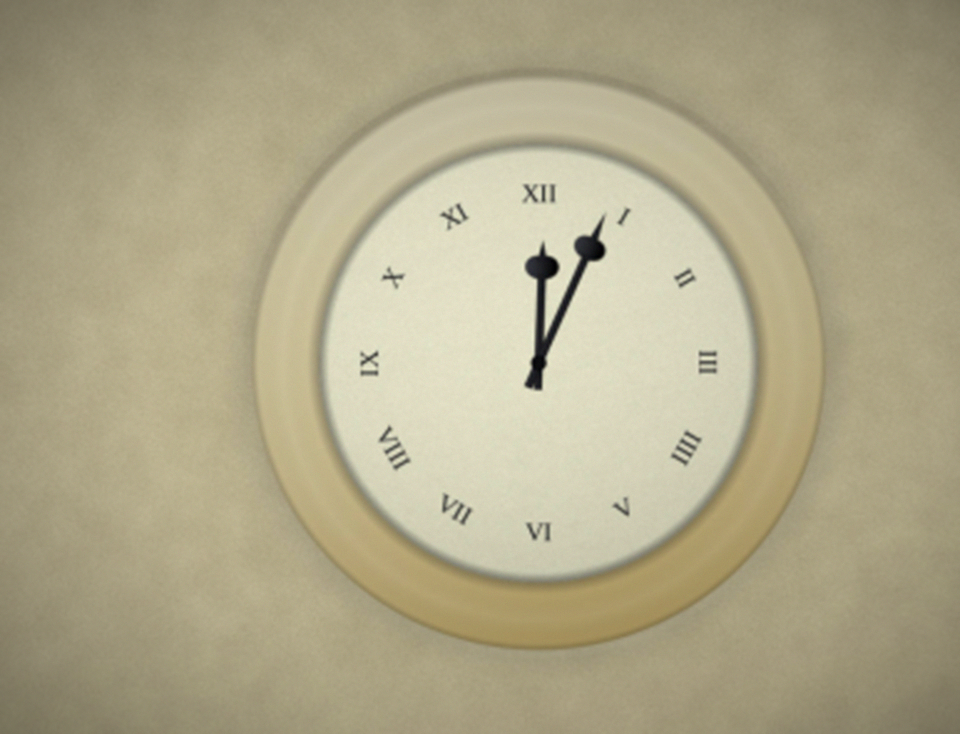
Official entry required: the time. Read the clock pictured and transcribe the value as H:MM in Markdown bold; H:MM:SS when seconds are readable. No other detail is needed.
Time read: **12:04**
